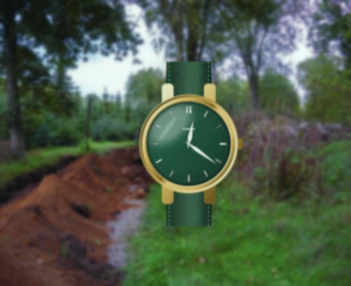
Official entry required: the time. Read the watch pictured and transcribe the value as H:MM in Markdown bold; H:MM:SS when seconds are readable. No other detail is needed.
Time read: **12:21**
